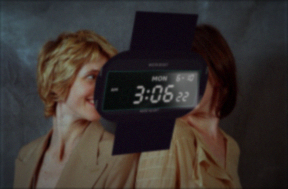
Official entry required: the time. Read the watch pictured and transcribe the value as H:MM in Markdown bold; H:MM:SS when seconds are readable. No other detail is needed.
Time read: **3:06**
